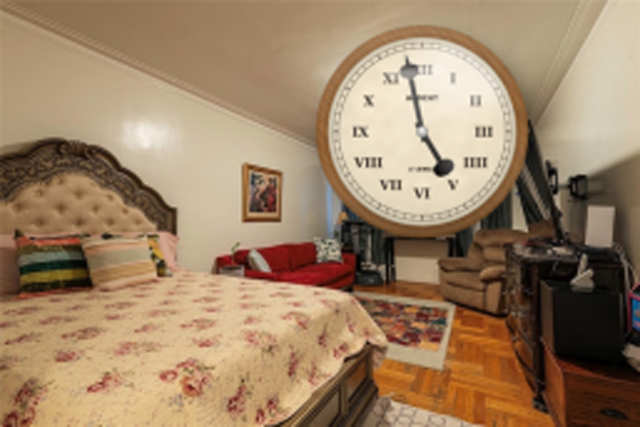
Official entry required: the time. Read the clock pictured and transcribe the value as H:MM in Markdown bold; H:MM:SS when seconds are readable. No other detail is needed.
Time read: **4:58**
